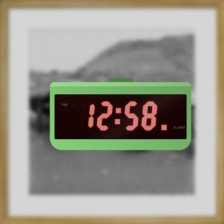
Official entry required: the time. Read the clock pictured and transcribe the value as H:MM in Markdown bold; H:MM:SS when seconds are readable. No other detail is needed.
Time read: **12:58**
